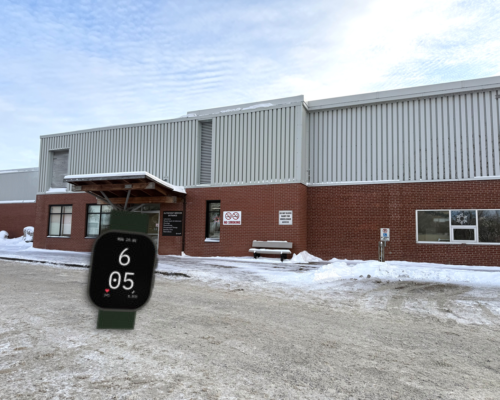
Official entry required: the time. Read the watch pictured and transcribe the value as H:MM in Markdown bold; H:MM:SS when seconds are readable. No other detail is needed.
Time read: **6:05**
